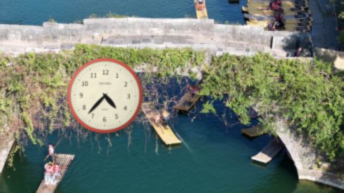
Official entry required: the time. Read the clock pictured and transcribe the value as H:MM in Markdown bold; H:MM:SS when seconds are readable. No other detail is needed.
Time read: **4:37**
